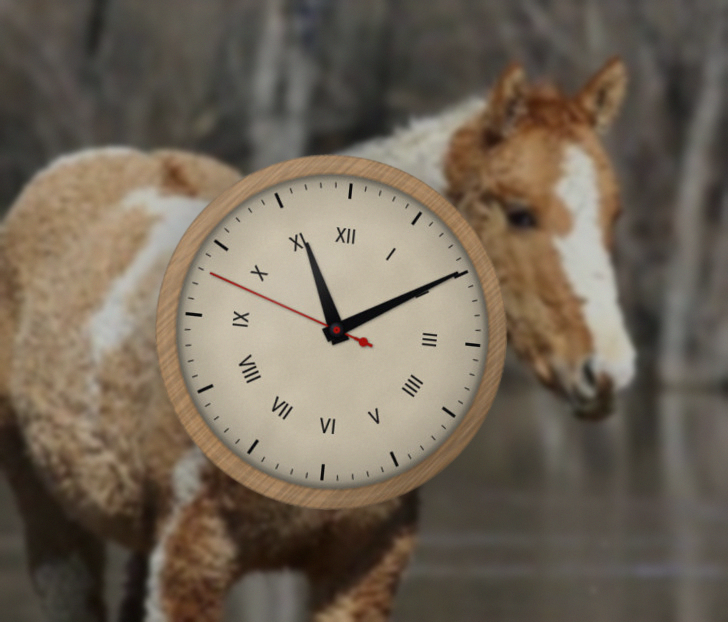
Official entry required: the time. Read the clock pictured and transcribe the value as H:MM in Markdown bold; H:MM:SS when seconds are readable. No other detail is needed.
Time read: **11:09:48**
